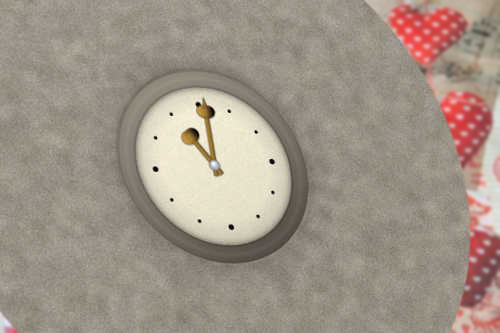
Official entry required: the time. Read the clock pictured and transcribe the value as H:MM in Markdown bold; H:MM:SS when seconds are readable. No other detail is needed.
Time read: **11:01**
